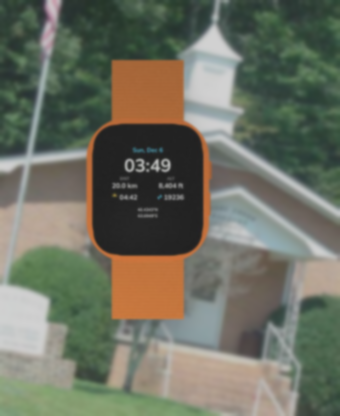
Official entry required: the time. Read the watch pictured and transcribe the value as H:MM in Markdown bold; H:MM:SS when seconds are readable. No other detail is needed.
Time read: **3:49**
